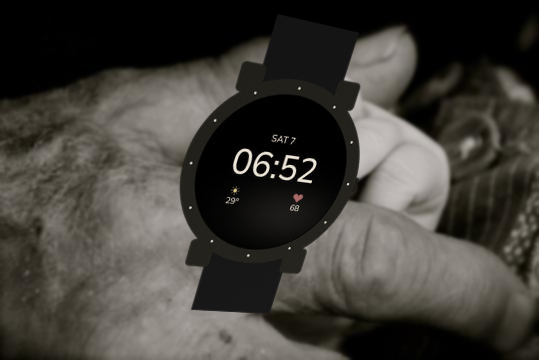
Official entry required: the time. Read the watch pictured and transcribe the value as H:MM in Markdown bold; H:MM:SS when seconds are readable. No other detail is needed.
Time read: **6:52**
